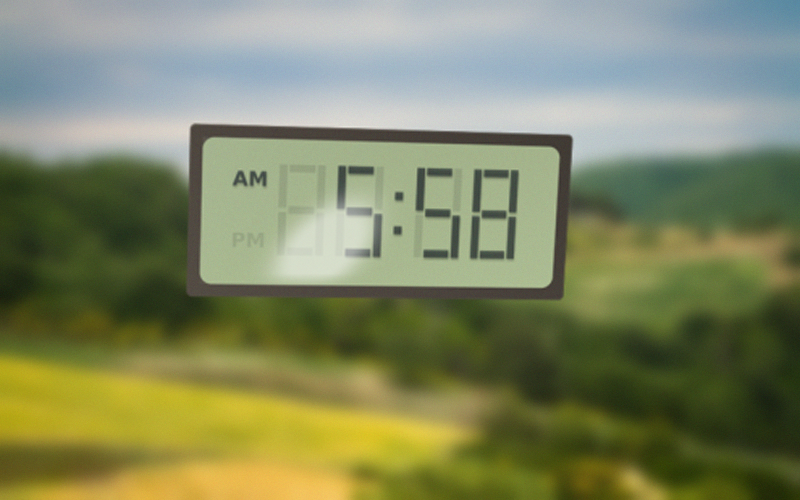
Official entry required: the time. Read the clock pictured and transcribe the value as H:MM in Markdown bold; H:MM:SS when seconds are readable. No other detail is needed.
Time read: **5:58**
